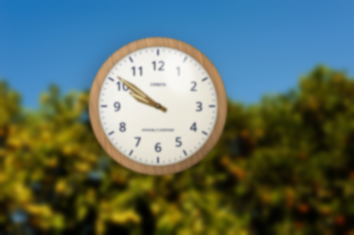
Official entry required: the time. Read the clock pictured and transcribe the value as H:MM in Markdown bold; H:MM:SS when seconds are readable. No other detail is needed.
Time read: **9:51**
